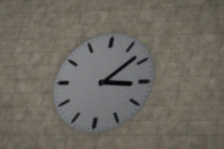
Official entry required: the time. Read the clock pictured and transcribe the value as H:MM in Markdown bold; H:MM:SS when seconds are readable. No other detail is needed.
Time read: **3:08**
